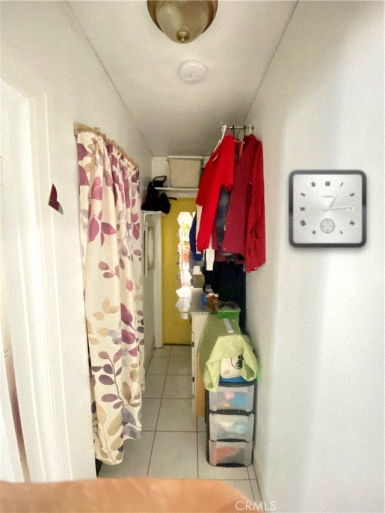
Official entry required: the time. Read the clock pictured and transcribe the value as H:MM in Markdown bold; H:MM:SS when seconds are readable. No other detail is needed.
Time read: **1:14**
